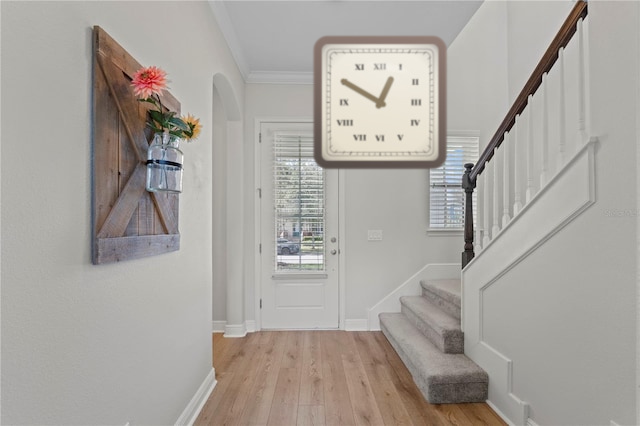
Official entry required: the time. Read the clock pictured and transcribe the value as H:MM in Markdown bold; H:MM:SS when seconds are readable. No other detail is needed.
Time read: **12:50**
